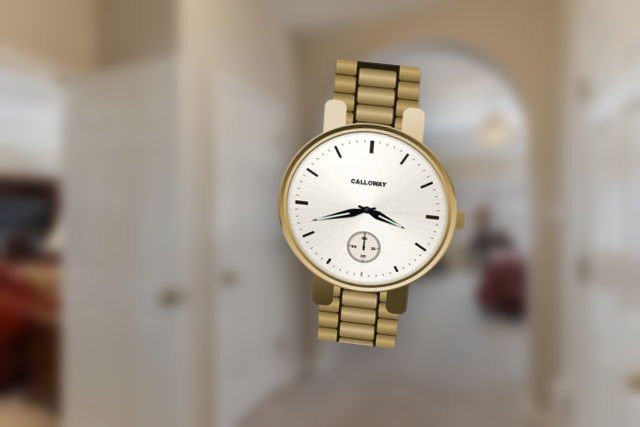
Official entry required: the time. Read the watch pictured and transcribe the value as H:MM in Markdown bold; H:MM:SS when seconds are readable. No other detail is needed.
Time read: **3:42**
